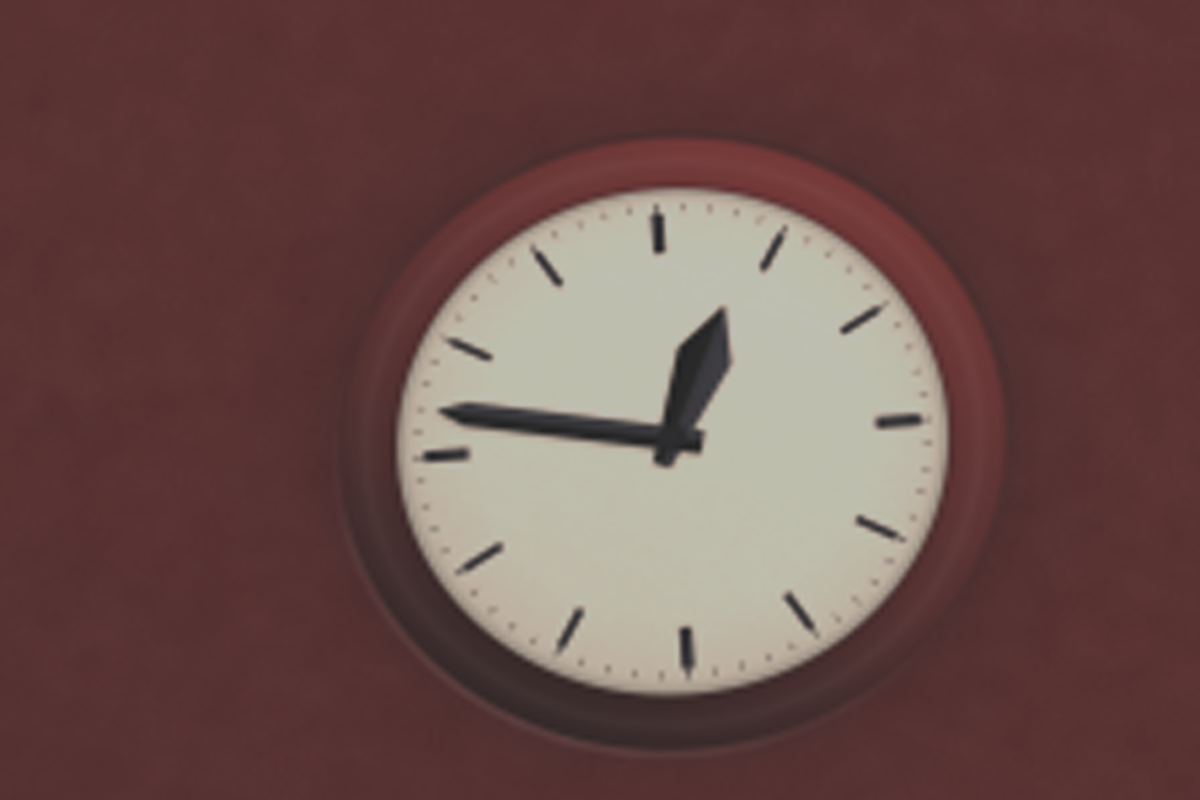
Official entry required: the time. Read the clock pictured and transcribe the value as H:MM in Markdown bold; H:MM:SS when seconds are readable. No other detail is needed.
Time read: **12:47**
